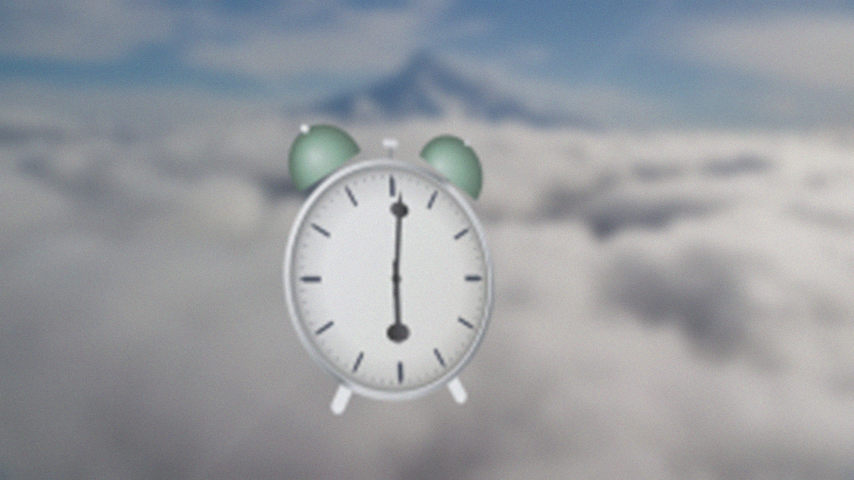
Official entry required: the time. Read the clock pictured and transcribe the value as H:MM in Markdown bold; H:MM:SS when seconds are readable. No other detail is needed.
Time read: **6:01**
